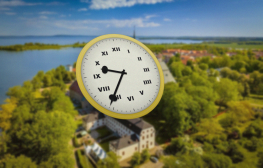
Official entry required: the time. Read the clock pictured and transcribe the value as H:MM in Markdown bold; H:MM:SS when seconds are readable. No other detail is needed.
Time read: **9:36**
